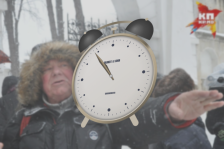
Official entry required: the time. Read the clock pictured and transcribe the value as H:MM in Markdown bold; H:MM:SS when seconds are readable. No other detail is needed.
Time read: **10:54**
